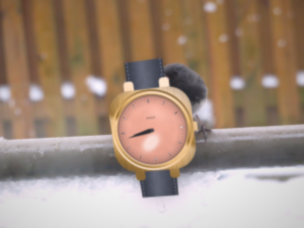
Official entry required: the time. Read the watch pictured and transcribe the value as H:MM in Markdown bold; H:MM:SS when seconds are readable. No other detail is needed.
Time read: **8:43**
